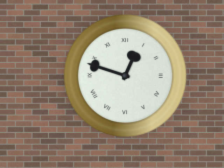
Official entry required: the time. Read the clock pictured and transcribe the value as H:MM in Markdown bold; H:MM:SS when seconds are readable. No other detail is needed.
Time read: **12:48**
